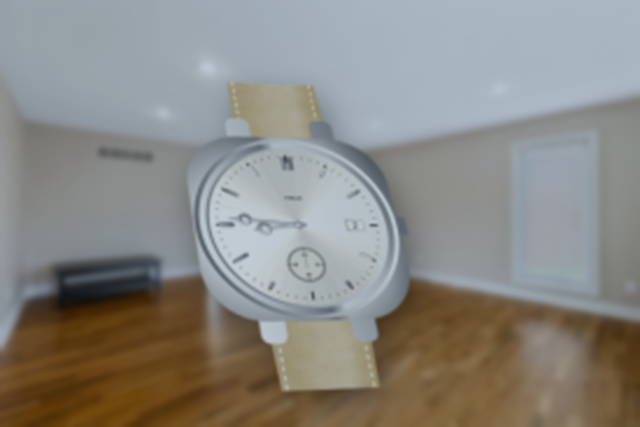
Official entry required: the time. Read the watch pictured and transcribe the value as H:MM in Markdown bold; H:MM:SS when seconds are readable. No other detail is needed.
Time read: **8:46**
